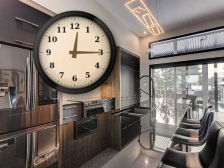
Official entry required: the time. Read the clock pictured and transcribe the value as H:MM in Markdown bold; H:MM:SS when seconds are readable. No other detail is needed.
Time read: **12:15**
